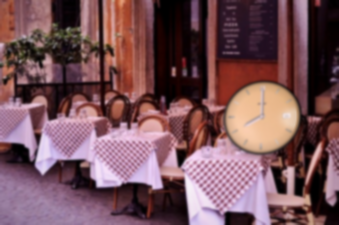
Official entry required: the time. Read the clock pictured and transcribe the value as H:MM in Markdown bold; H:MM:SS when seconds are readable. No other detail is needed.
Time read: **8:00**
